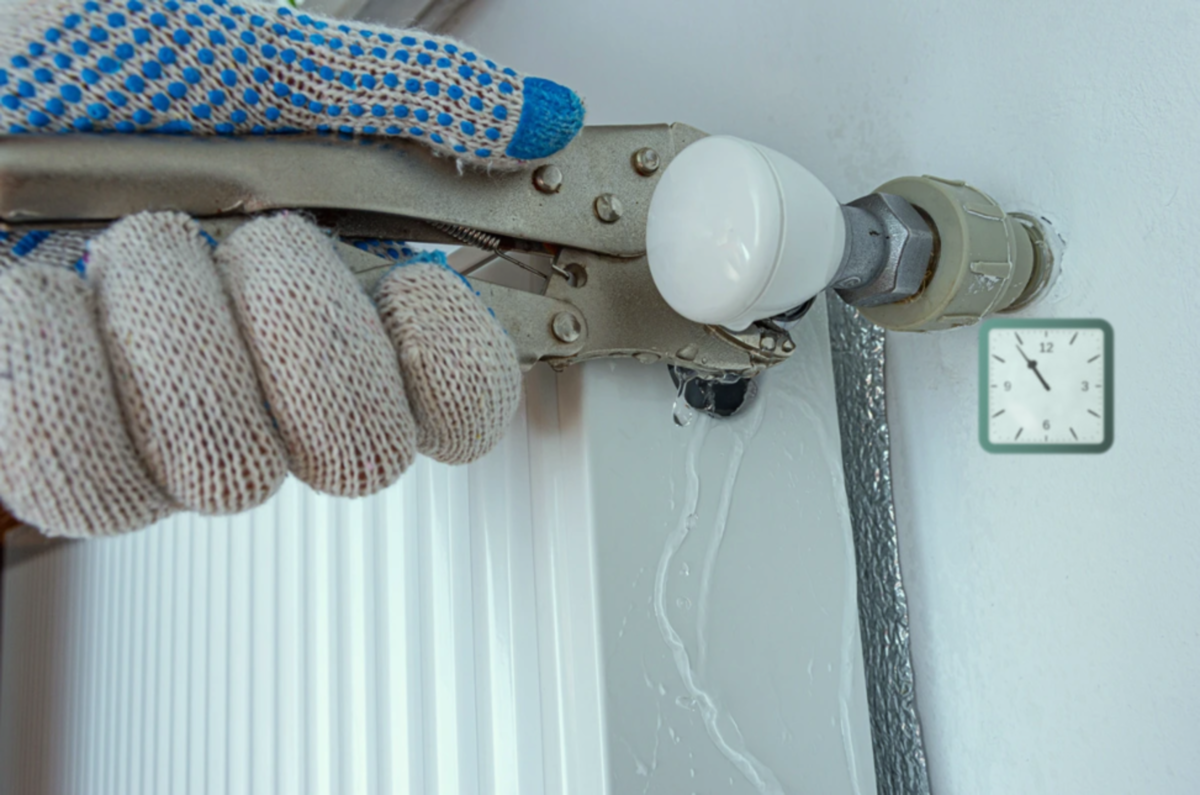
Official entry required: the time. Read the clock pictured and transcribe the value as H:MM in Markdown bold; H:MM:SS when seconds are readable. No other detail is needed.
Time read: **10:54**
